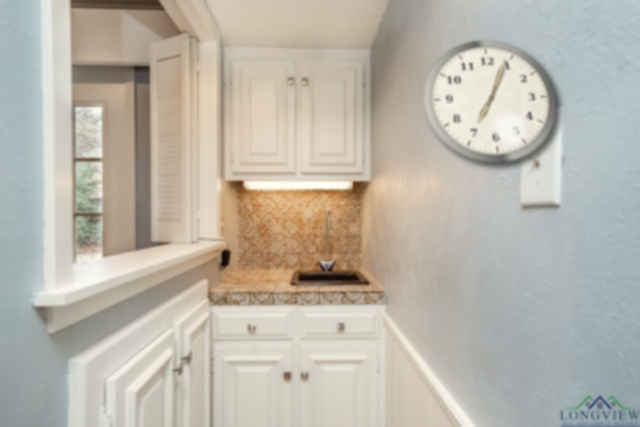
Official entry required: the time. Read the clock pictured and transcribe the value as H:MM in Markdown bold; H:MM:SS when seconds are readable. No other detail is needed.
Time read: **7:04**
